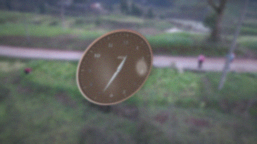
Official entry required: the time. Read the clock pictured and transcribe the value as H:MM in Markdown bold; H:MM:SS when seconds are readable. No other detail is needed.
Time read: **12:34**
